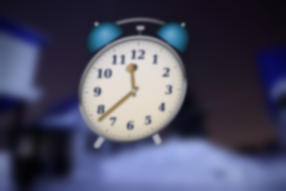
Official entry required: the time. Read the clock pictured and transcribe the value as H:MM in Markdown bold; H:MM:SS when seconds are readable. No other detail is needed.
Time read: **11:38**
